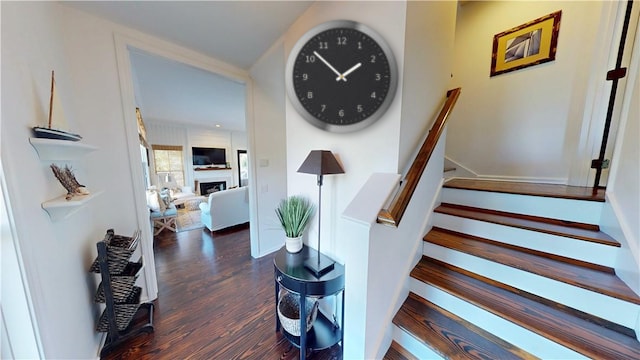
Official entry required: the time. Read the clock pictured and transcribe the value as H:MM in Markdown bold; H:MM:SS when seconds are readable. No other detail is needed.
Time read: **1:52**
